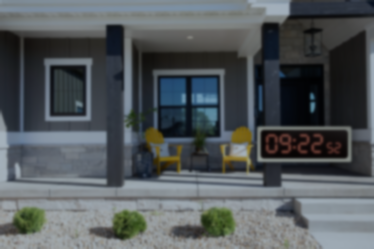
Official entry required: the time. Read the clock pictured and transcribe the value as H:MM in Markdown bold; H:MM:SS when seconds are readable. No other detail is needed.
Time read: **9:22**
